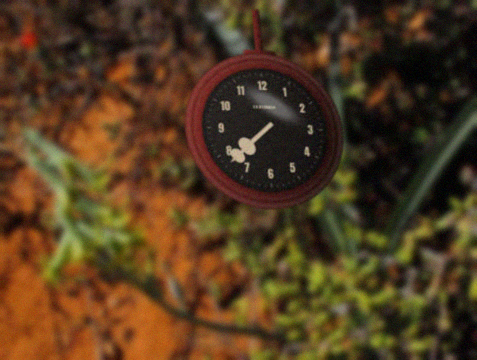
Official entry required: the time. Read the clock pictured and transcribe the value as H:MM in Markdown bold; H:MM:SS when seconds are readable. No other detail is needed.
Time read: **7:38**
